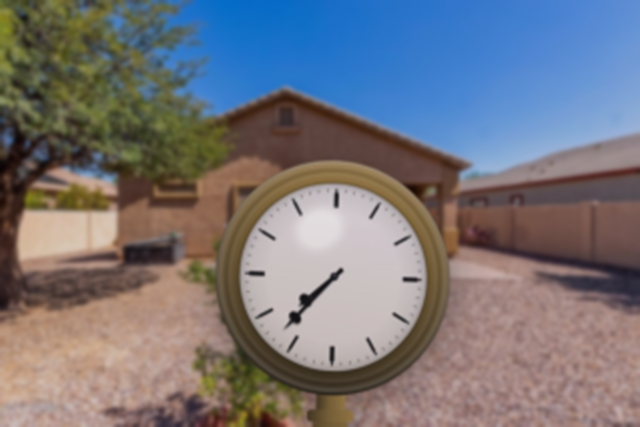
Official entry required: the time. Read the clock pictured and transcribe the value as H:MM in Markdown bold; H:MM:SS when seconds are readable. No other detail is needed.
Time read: **7:37**
